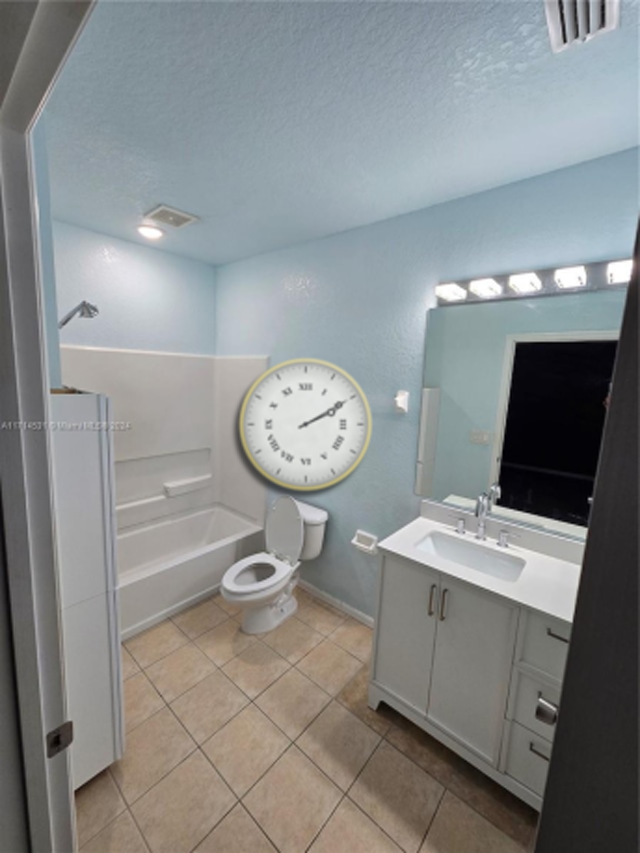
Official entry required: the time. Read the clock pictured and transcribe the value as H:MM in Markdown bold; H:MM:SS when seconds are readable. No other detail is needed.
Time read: **2:10**
